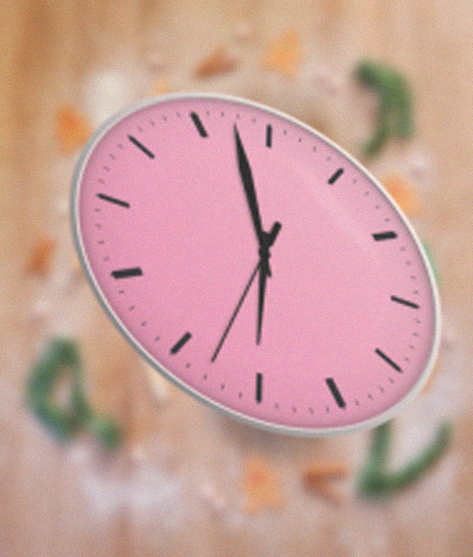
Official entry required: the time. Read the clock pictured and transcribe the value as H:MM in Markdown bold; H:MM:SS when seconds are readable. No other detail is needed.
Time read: **7:02:38**
